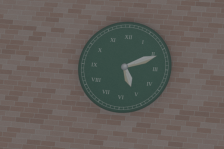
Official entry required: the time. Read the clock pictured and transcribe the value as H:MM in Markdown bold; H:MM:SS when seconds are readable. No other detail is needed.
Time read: **5:11**
